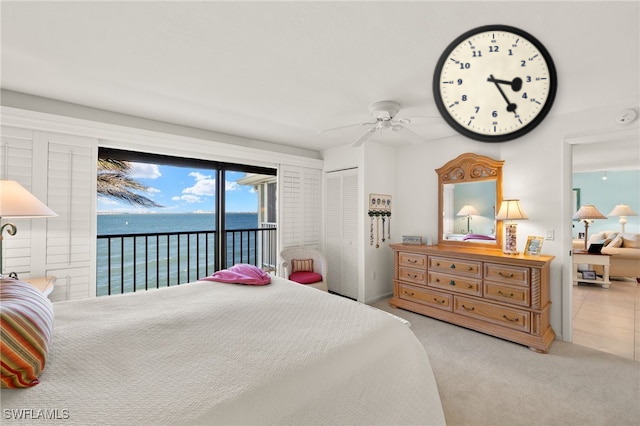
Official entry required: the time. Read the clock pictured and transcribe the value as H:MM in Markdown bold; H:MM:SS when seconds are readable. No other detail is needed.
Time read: **3:25**
